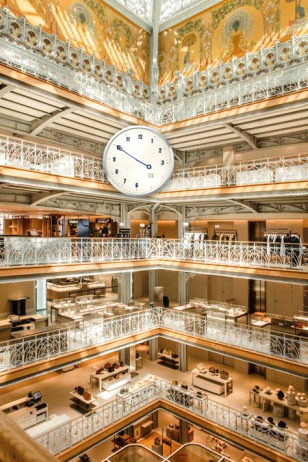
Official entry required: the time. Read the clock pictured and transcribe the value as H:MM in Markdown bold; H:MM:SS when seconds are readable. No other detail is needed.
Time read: **3:50**
